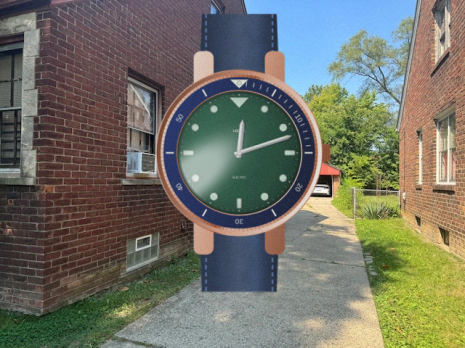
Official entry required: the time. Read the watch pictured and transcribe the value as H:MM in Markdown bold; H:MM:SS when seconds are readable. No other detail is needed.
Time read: **12:12**
